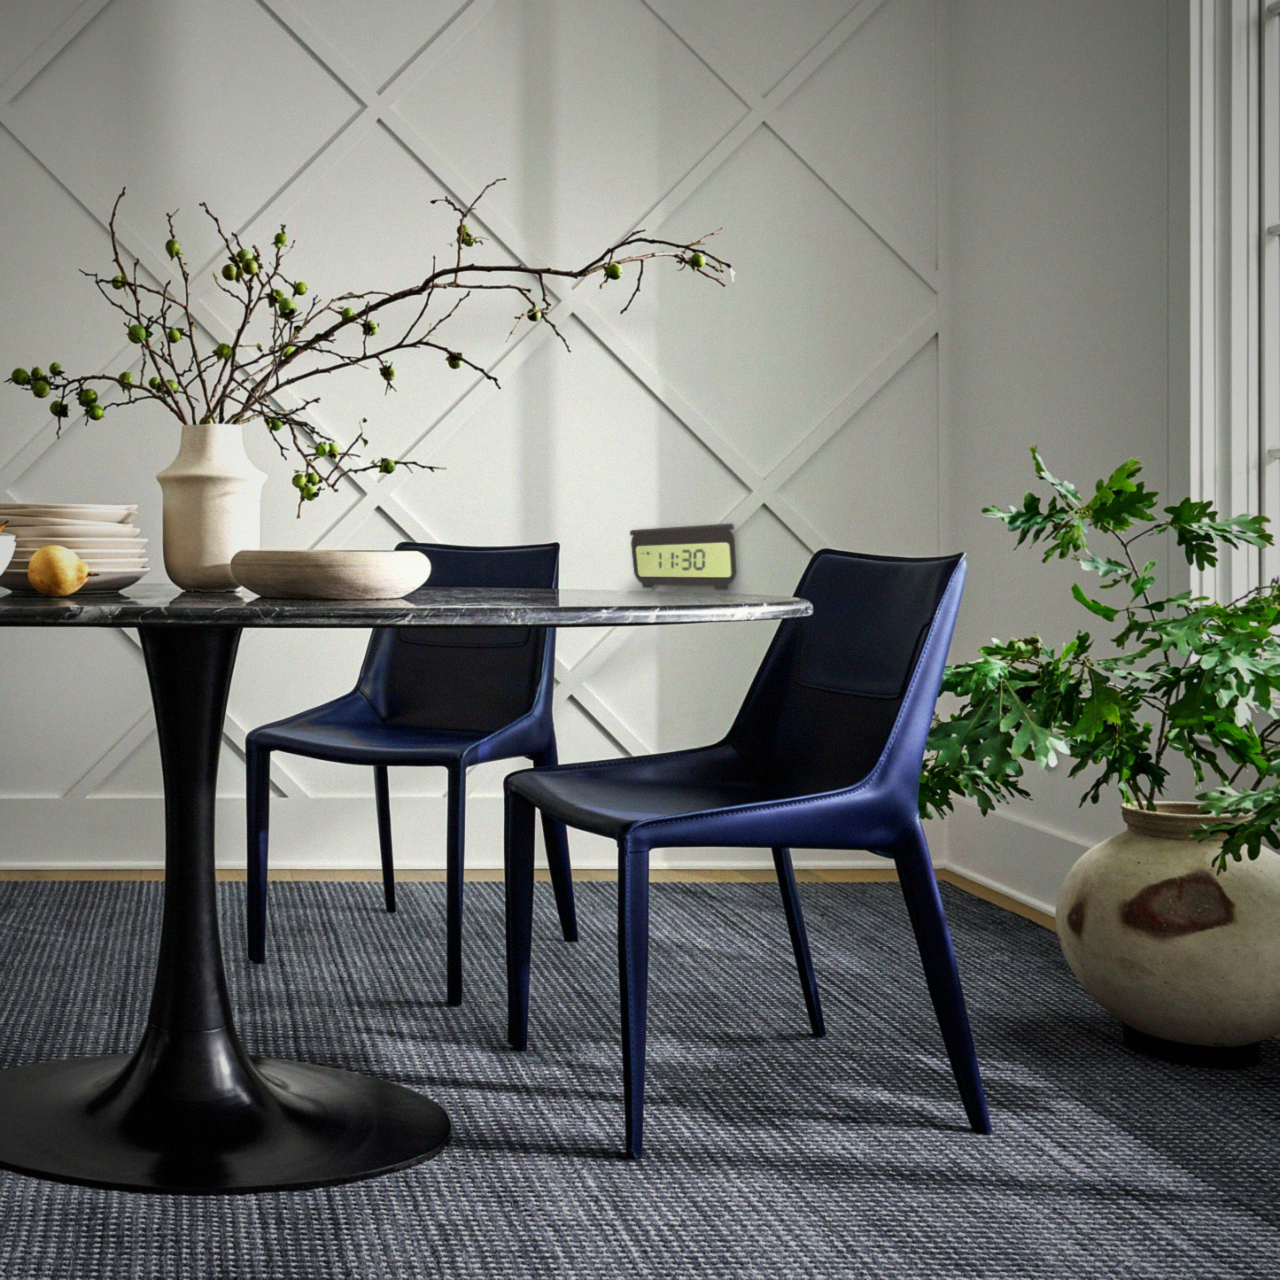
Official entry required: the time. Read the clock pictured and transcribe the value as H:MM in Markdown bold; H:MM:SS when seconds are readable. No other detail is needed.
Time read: **11:30**
